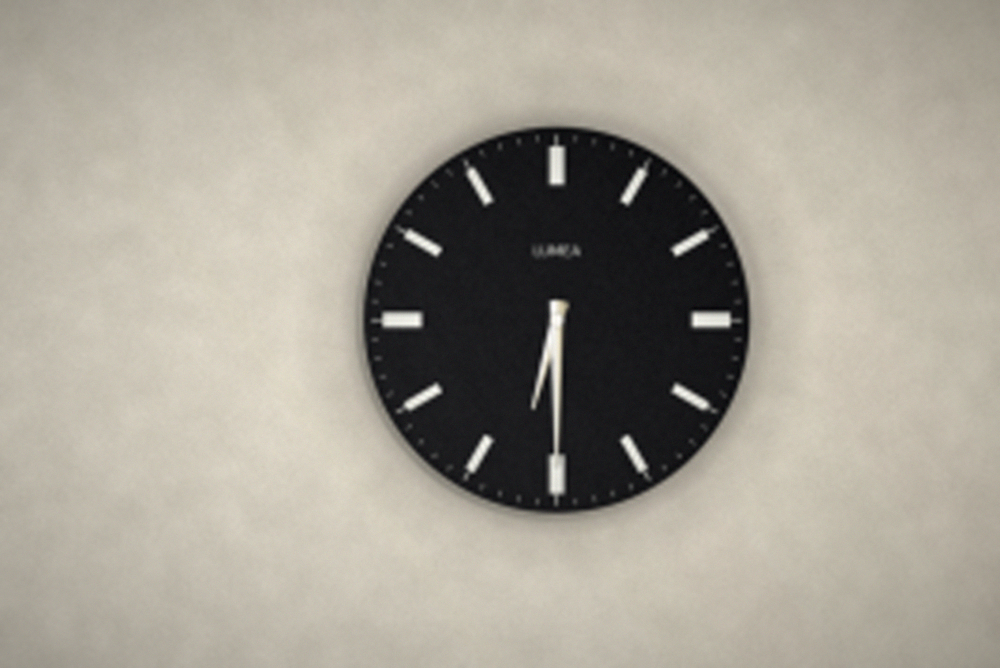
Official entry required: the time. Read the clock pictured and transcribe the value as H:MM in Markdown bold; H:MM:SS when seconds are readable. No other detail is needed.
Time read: **6:30**
